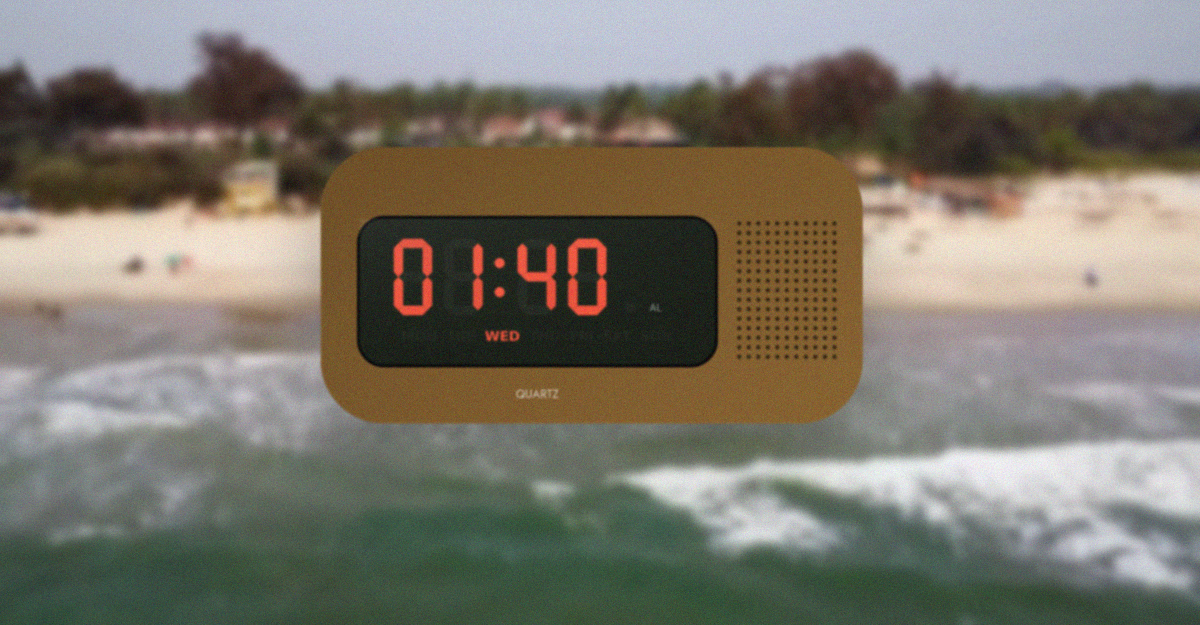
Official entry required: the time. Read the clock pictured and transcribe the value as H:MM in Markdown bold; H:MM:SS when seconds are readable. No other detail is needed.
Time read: **1:40**
